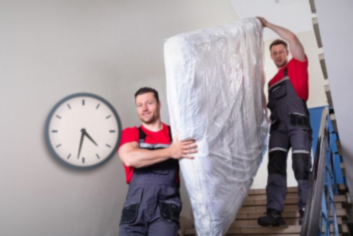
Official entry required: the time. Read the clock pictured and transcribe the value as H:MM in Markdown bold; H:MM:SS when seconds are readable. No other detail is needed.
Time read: **4:32**
